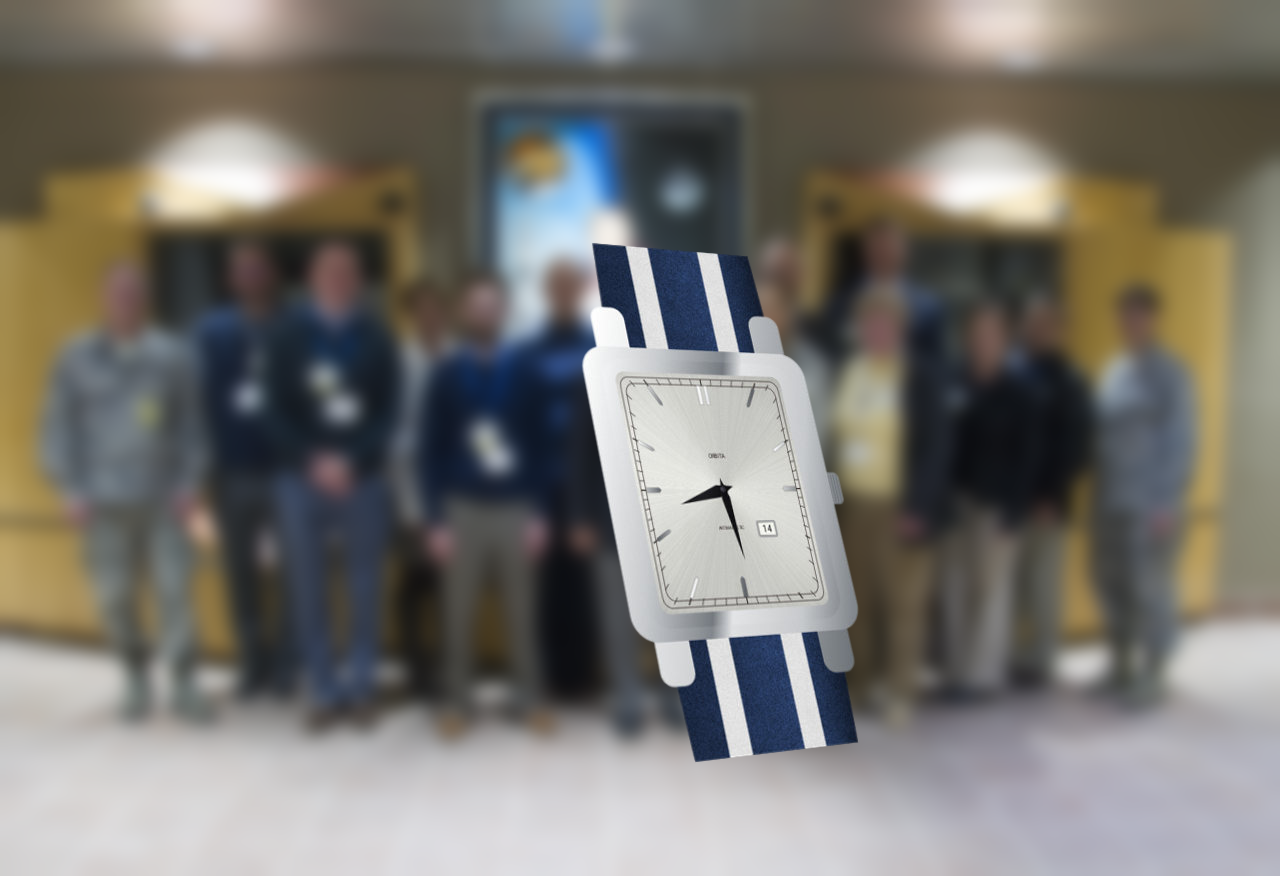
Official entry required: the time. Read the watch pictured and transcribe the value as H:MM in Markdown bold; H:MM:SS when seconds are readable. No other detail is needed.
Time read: **8:29**
